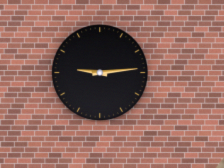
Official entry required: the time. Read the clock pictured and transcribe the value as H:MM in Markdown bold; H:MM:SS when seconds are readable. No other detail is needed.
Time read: **9:14**
